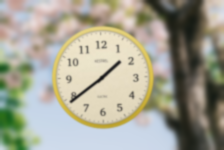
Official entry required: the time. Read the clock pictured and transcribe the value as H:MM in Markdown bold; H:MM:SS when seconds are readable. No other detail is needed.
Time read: **1:39**
